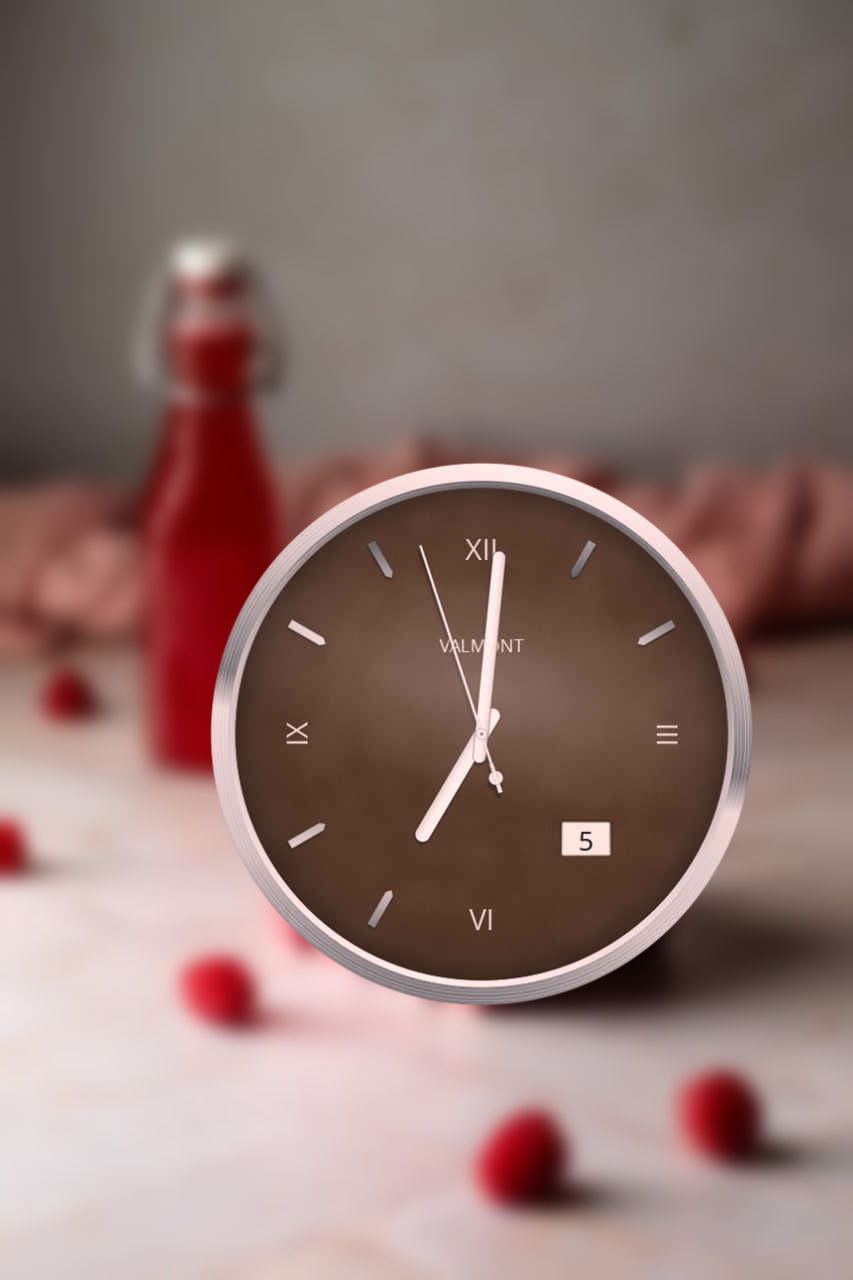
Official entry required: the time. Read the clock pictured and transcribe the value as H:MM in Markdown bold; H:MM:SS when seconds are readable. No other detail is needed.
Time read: **7:00:57**
